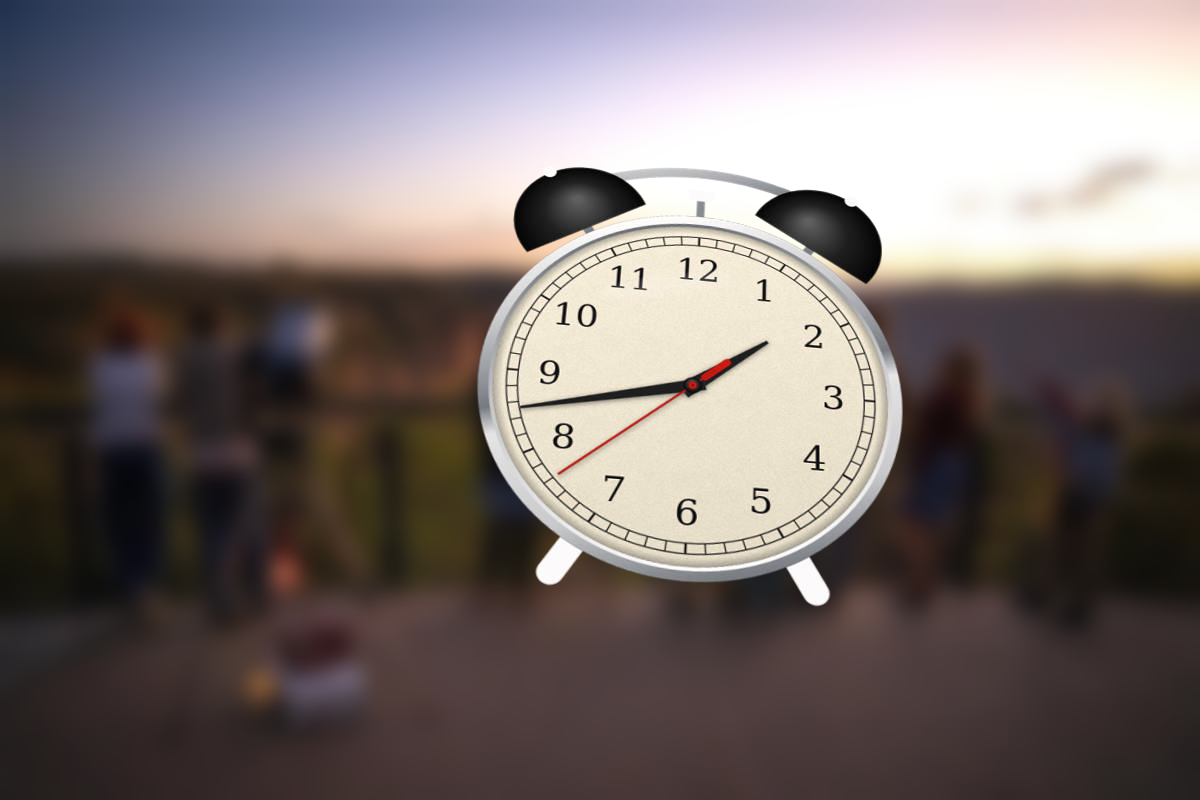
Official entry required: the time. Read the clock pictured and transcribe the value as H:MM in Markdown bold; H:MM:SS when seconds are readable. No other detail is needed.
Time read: **1:42:38**
